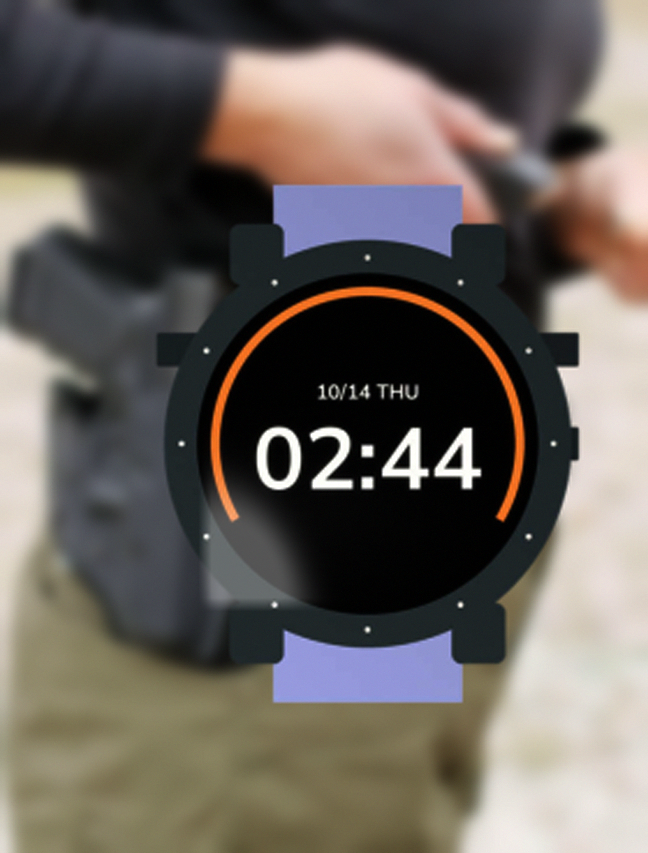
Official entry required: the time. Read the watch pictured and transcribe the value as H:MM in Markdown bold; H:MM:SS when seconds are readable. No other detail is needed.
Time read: **2:44**
